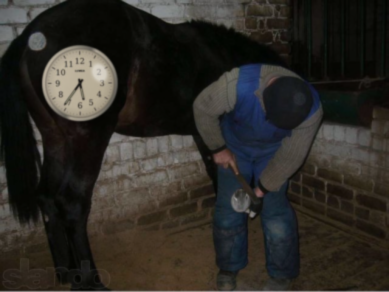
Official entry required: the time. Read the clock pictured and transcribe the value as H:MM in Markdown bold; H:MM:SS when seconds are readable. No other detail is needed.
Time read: **5:36**
